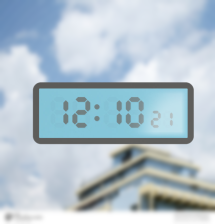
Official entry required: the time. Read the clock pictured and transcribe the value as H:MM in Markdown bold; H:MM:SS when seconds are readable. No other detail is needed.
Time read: **12:10:21**
